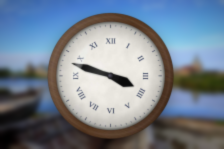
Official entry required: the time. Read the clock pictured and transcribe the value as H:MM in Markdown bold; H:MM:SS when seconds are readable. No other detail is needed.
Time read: **3:48**
